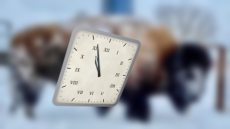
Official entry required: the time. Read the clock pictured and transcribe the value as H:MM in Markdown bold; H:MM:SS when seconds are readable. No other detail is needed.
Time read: **10:56**
